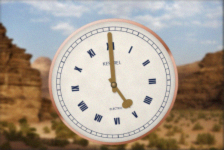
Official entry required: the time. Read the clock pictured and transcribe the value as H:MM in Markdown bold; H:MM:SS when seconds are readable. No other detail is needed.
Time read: **5:00**
